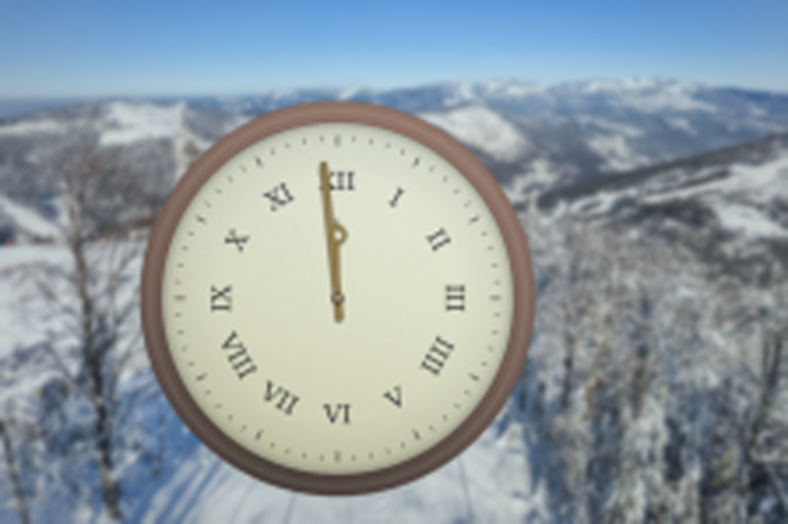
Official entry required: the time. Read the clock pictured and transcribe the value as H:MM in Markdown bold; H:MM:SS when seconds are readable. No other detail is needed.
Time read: **11:59**
